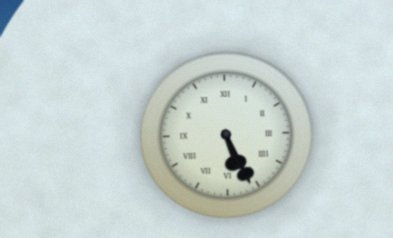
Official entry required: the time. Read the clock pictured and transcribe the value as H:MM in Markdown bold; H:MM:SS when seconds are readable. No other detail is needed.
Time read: **5:26**
